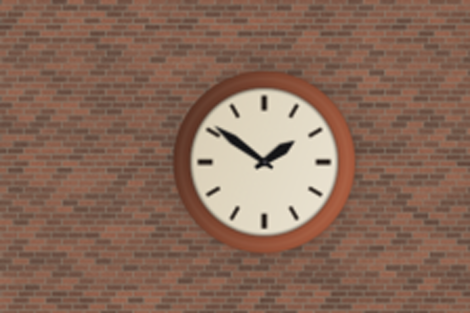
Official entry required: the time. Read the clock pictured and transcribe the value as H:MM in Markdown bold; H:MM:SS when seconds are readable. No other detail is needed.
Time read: **1:51**
